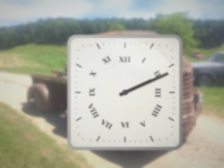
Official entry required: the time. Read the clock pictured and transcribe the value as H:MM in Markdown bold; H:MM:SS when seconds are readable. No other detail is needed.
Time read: **2:11**
